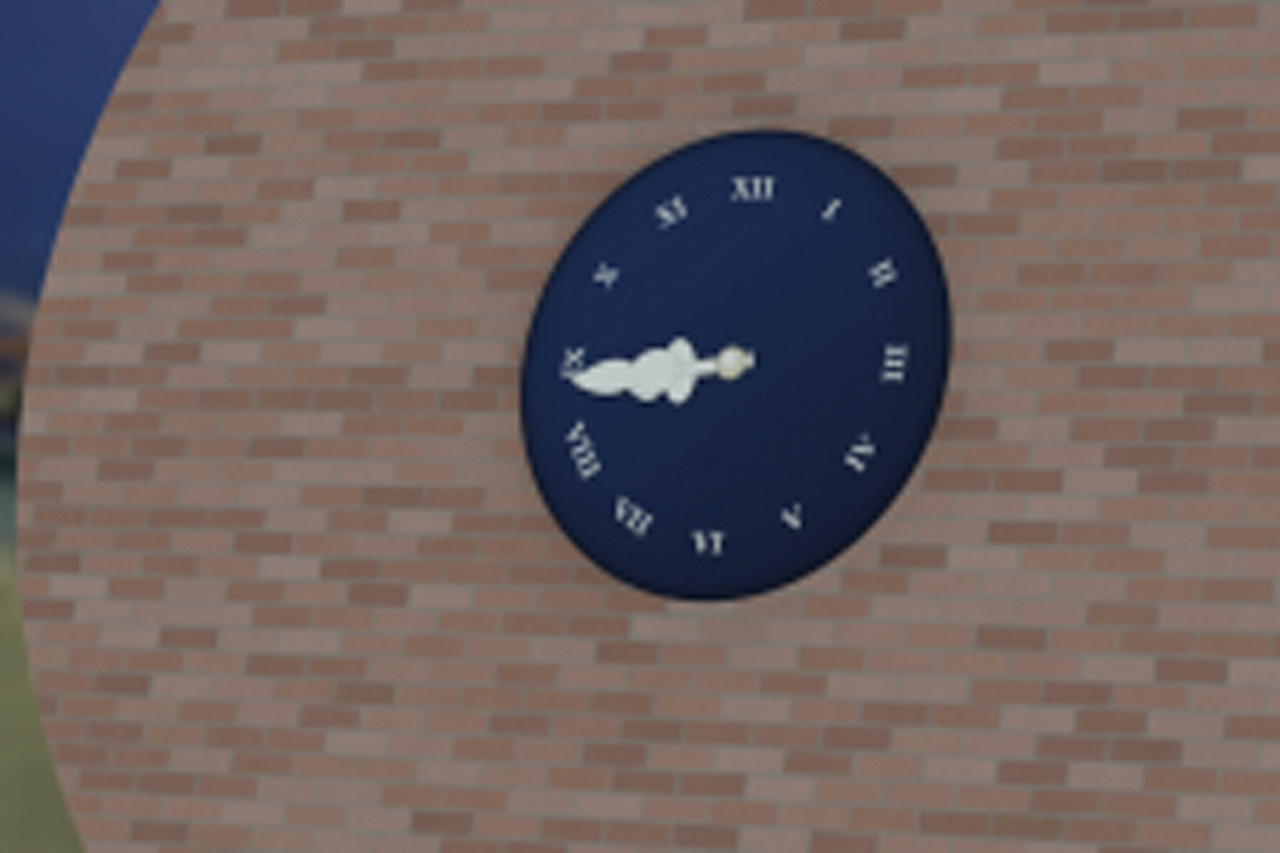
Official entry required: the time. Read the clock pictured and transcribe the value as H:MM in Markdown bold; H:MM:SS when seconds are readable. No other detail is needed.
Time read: **8:44**
